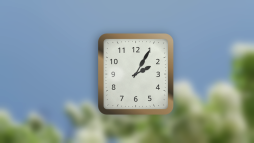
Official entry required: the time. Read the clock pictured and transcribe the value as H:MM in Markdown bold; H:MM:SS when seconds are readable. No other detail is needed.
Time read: **2:05**
